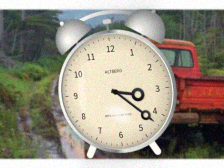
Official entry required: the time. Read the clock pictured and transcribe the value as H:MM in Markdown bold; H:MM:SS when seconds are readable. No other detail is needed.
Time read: **3:22**
